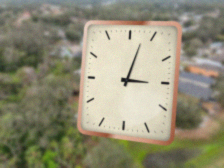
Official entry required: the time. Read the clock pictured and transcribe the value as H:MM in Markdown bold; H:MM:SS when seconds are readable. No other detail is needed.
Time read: **3:03**
